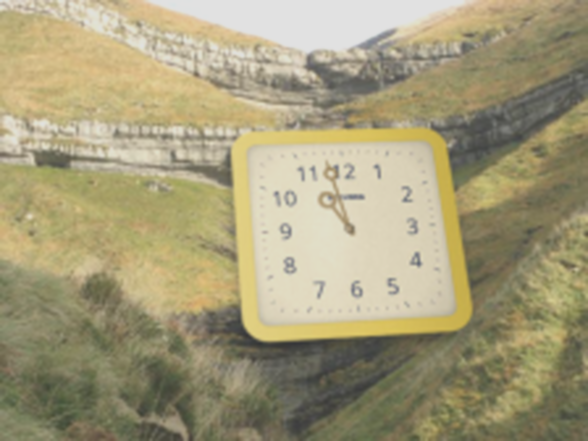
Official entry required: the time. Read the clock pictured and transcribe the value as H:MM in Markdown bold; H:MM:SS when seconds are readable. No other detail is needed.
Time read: **10:58**
